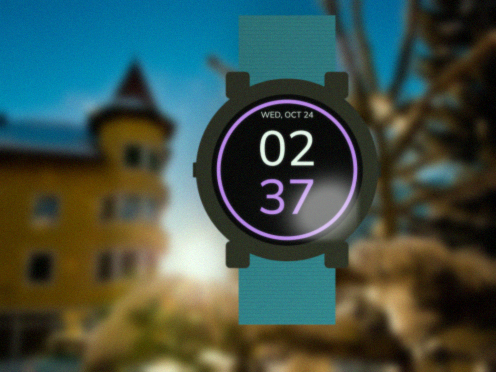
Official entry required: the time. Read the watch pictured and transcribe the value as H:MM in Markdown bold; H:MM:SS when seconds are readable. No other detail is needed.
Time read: **2:37**
